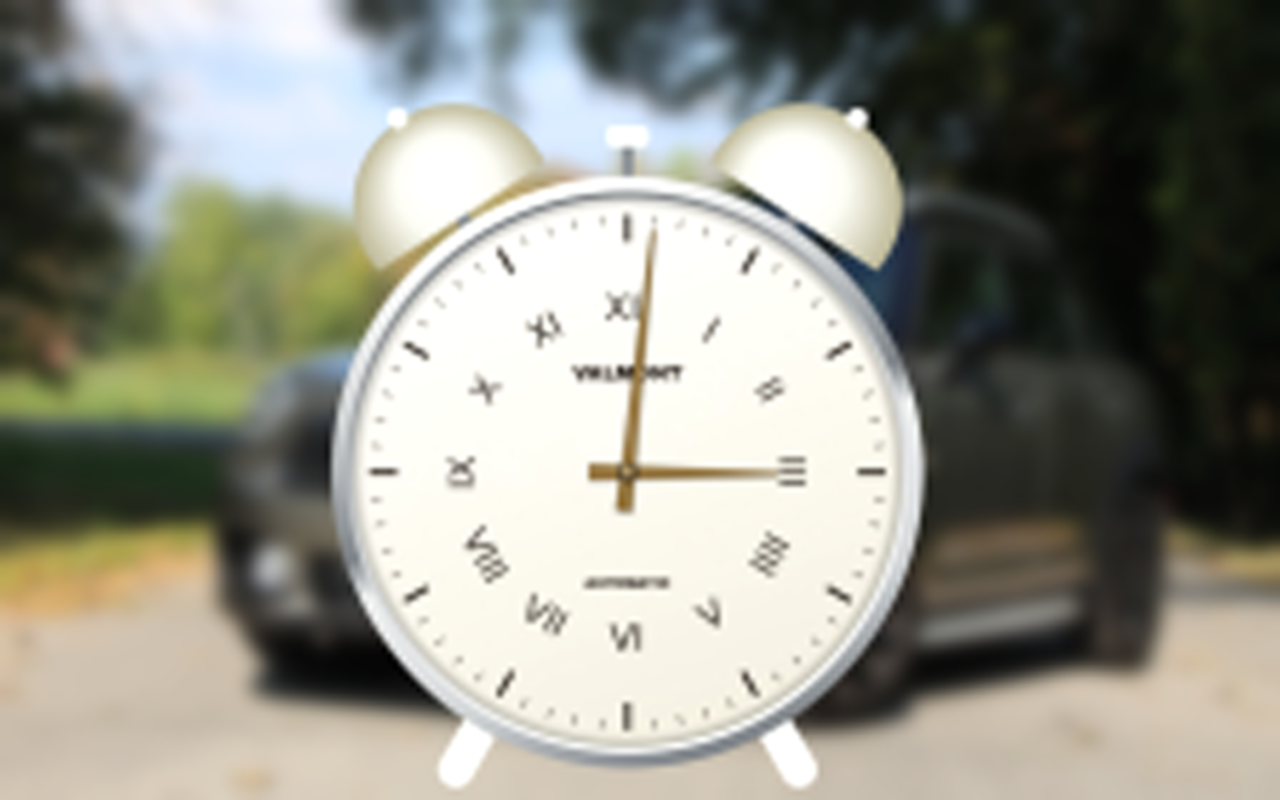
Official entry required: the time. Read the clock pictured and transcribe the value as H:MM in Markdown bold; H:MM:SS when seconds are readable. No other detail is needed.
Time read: **3:01**
